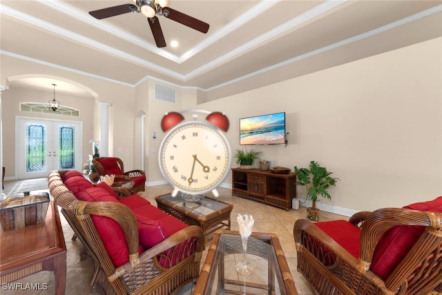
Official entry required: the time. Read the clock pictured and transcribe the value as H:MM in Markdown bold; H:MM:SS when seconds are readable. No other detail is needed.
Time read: **4:32**
